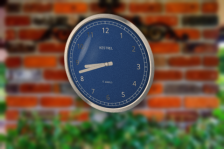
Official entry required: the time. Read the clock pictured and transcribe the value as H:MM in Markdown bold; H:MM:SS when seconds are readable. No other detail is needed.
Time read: **8:42**
